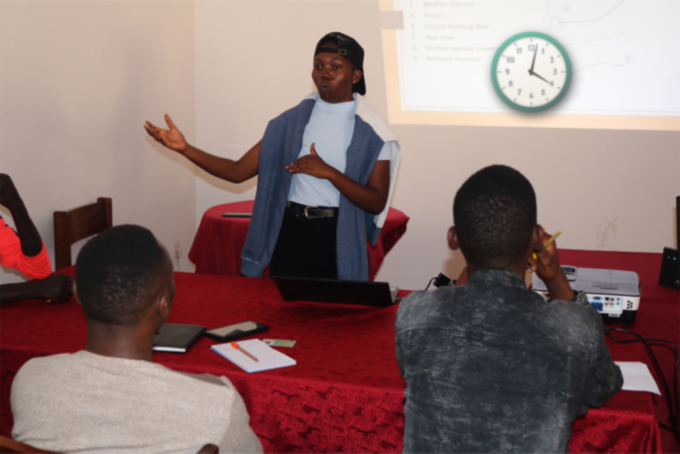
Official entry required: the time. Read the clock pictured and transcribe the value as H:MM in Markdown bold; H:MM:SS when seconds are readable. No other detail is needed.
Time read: **4:02**
